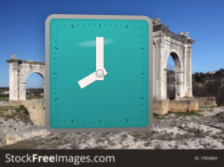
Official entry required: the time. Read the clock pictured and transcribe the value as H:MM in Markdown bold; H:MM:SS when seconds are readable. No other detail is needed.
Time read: **8:00**
